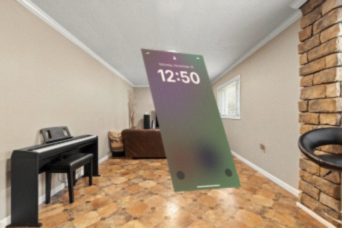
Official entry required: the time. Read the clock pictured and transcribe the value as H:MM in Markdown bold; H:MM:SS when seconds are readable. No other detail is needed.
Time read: **12:50**
